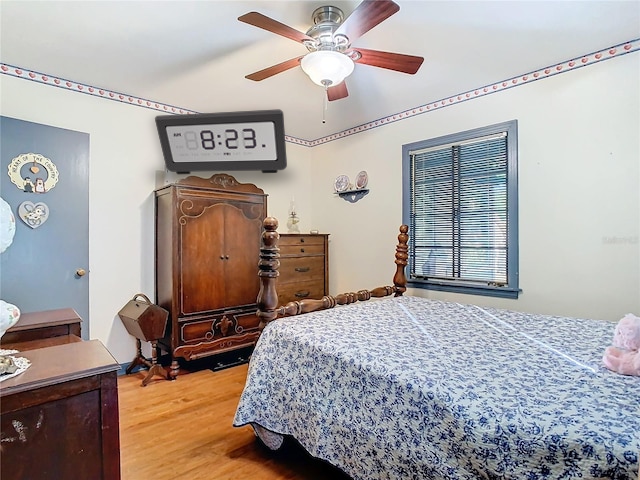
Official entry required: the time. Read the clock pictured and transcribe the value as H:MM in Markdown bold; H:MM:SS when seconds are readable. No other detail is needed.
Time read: **8:23**
